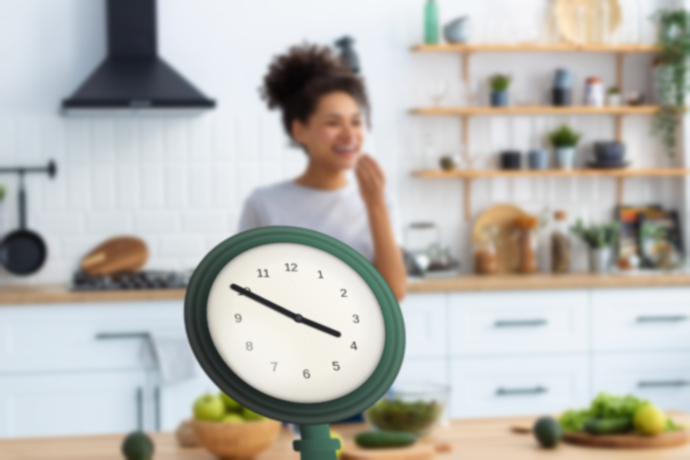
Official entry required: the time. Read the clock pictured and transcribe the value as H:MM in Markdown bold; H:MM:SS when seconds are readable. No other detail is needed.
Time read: **3:50**
